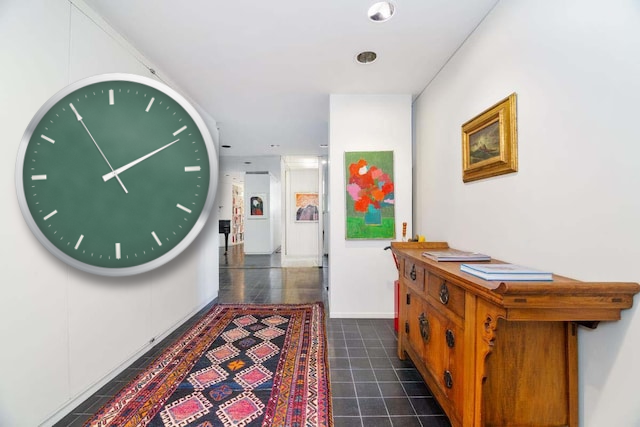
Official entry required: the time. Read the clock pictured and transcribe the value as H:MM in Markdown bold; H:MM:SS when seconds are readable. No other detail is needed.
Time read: **2:10:55**
